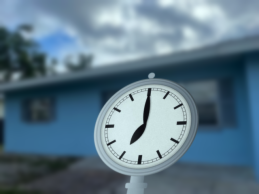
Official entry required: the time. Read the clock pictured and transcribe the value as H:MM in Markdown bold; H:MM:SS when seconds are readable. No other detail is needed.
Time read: **7:00**
